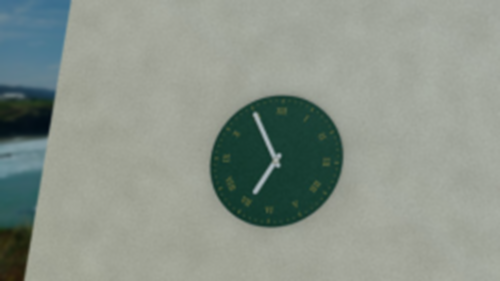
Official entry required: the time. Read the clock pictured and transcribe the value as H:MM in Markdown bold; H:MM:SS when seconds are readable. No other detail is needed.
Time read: **6:55**
